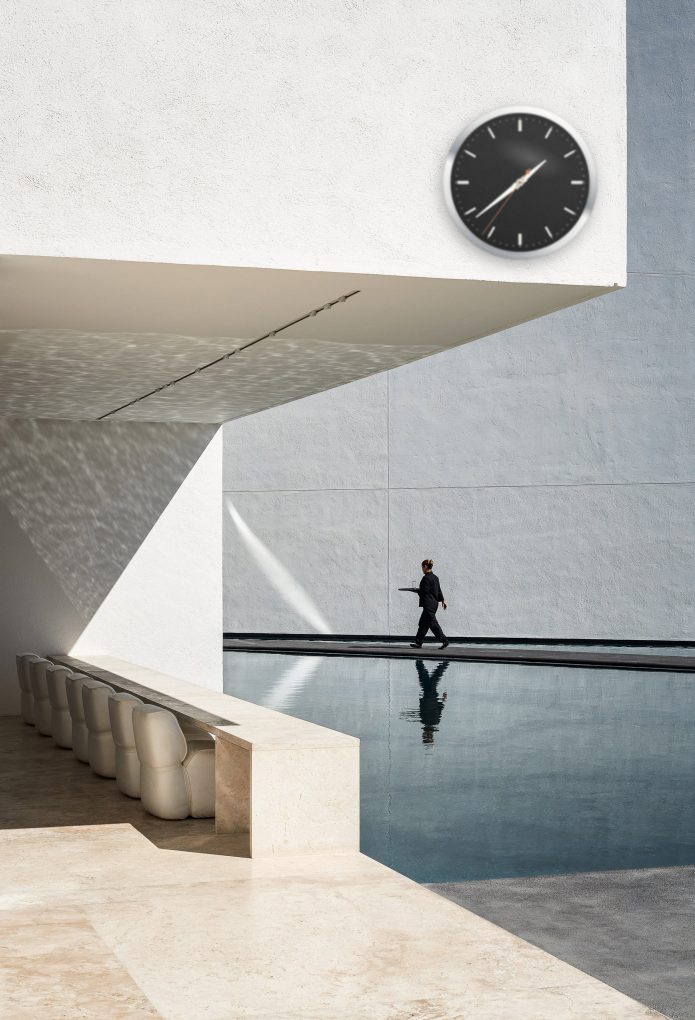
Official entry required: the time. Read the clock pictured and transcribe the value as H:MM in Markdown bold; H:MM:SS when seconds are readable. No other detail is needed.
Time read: **1:38:36**
